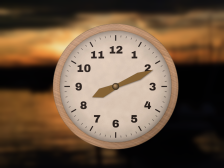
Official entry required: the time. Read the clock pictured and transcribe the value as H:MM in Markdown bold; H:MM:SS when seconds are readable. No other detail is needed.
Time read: **8:11**
